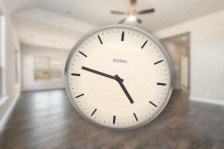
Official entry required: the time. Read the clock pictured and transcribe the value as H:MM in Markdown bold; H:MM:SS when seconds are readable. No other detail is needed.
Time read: **4:47**
